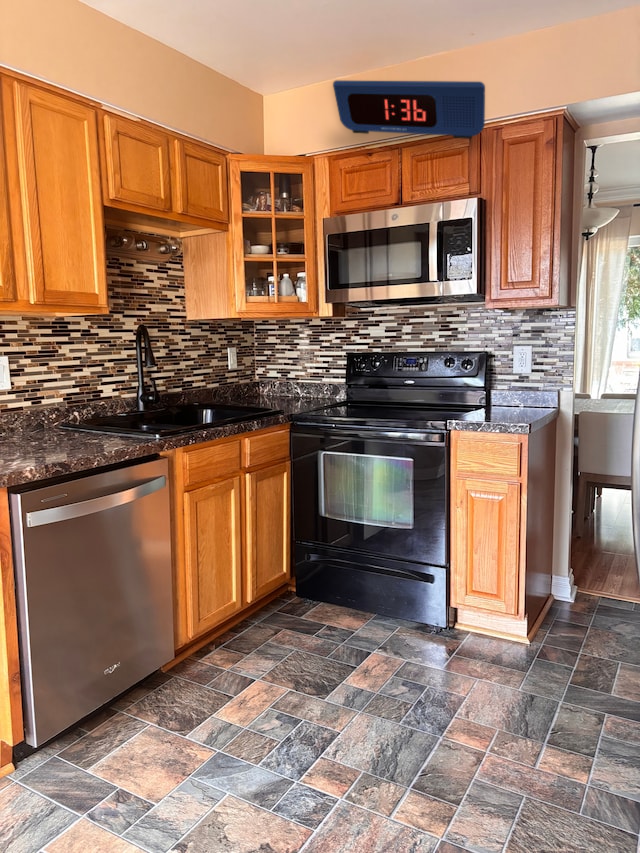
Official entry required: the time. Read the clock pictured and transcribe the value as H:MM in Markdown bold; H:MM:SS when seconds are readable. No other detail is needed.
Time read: **1:36**
